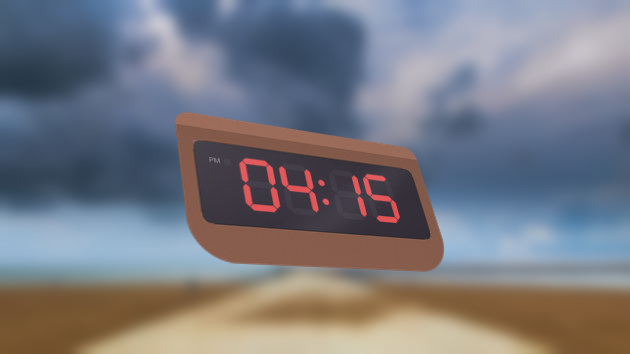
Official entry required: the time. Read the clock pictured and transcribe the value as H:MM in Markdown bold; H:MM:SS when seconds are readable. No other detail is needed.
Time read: **4:15**
